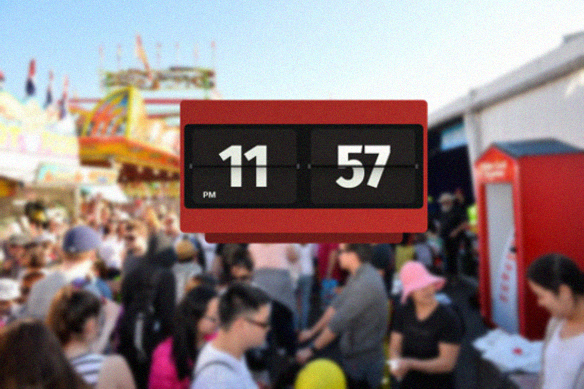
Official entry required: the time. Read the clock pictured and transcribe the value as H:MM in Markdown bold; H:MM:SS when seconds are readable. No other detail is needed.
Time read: **11:57**
